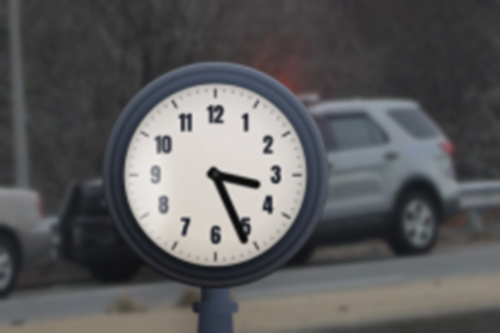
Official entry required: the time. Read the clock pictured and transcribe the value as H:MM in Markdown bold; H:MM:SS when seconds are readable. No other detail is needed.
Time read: **3:26**
